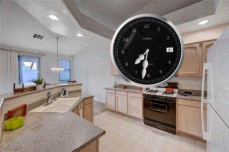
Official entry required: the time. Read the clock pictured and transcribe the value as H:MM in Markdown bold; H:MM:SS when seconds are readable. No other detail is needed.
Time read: **7:32**
